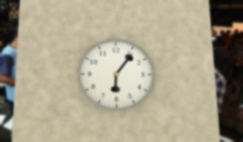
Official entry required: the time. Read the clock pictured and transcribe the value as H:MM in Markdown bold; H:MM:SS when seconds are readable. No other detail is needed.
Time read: **6:06**
